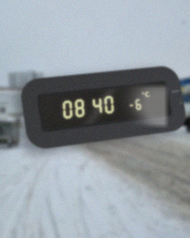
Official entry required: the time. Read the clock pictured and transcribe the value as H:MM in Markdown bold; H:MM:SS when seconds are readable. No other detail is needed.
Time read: **8:40**
